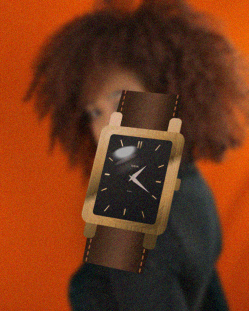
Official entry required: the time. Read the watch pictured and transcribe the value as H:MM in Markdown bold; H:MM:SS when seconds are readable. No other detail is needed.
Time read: **1:20**
